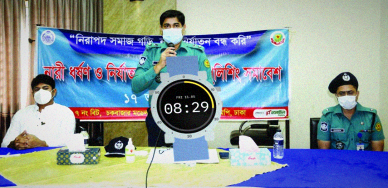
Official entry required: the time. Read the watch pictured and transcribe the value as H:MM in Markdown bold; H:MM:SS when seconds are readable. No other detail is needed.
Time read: **8:29**
